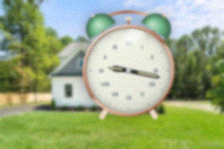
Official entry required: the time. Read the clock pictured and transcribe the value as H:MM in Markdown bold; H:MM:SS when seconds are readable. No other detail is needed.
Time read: **9:17**
